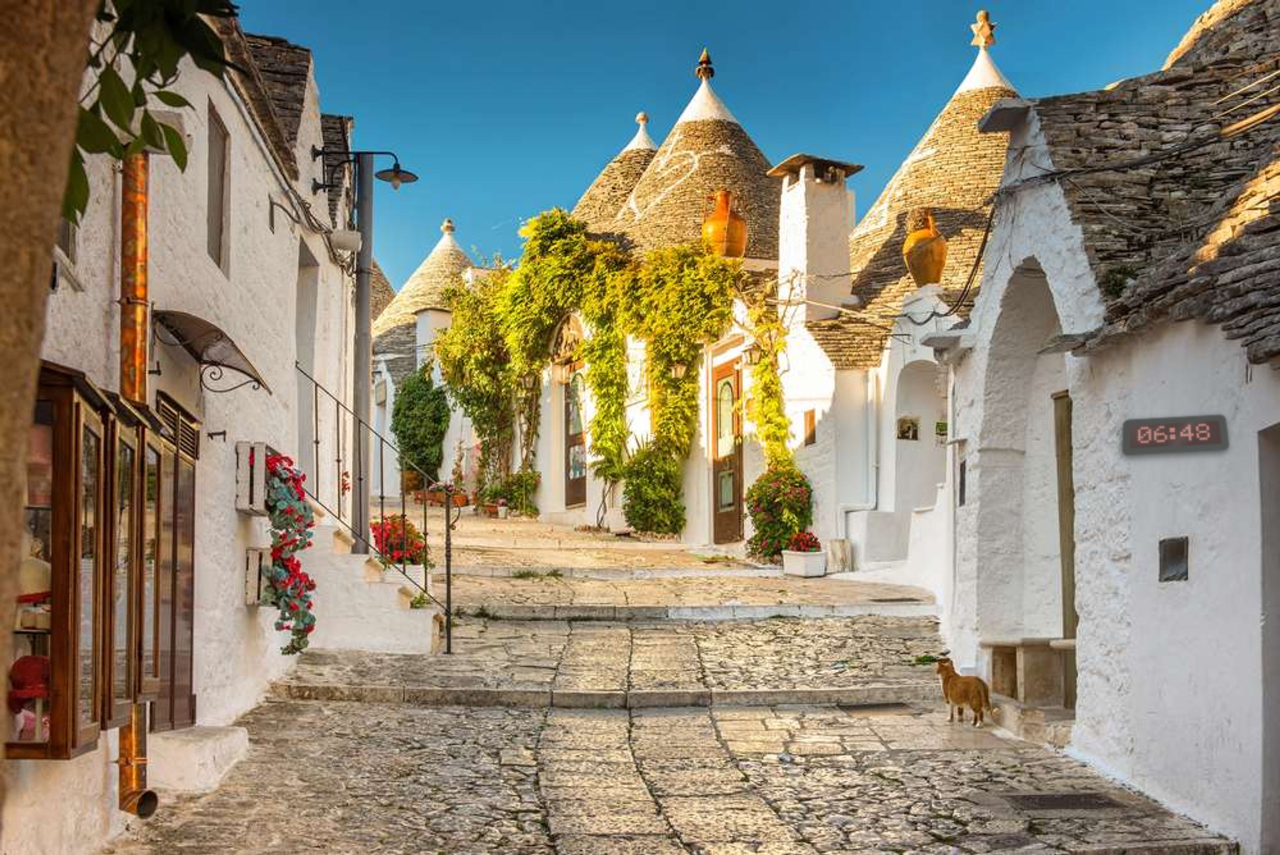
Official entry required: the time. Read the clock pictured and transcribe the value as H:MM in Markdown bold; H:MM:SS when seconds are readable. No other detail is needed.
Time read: **6:48**
